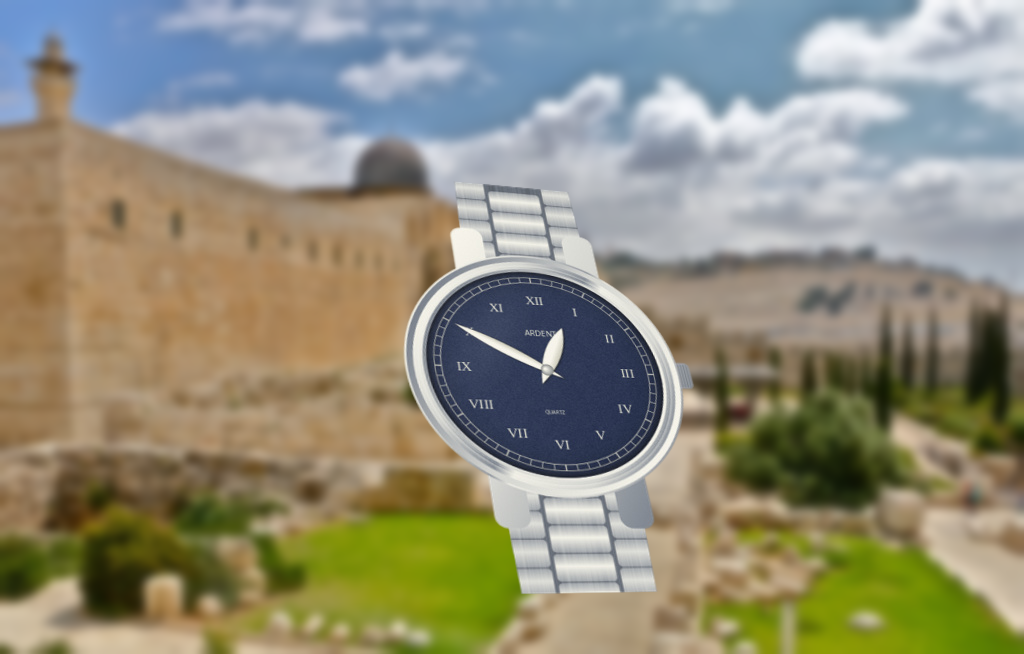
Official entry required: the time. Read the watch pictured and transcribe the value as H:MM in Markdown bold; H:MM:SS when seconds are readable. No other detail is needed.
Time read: **12:50**
